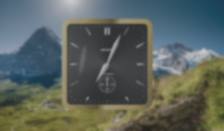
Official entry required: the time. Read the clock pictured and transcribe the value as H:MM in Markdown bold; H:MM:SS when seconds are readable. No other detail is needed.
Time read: **7:04**
